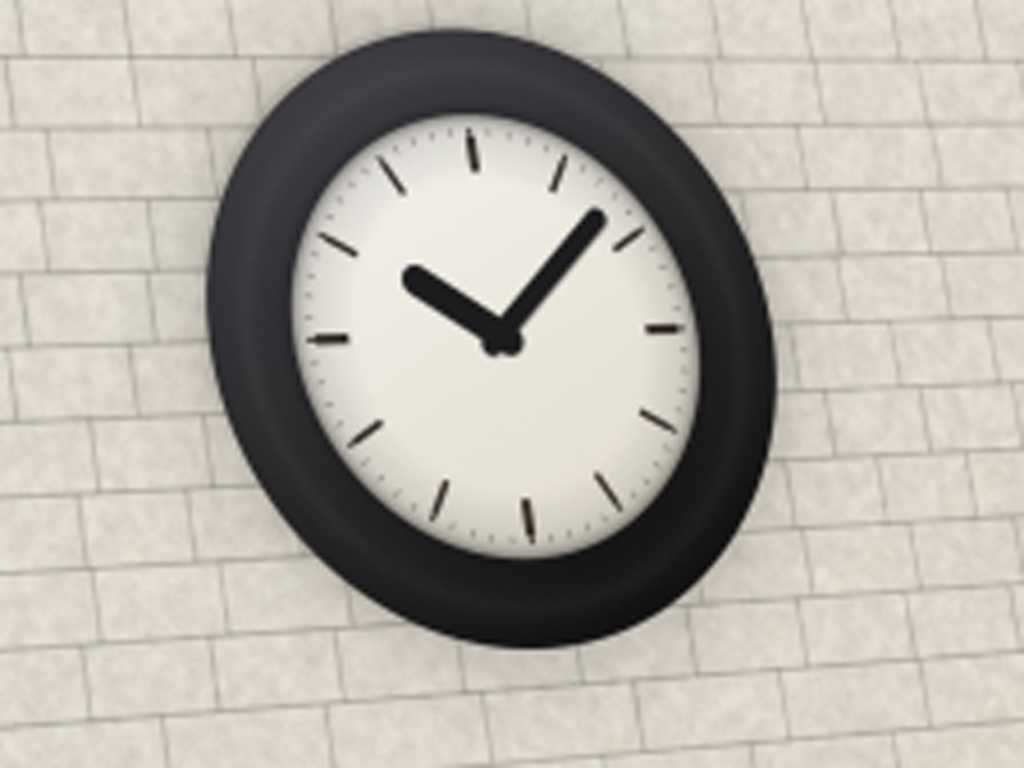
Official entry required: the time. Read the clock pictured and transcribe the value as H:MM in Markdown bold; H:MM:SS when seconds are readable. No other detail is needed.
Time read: **10:08**
